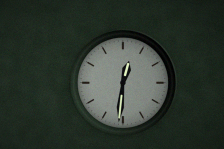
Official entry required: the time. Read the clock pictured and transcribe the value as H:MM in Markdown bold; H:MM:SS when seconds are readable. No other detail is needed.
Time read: **12:31**
